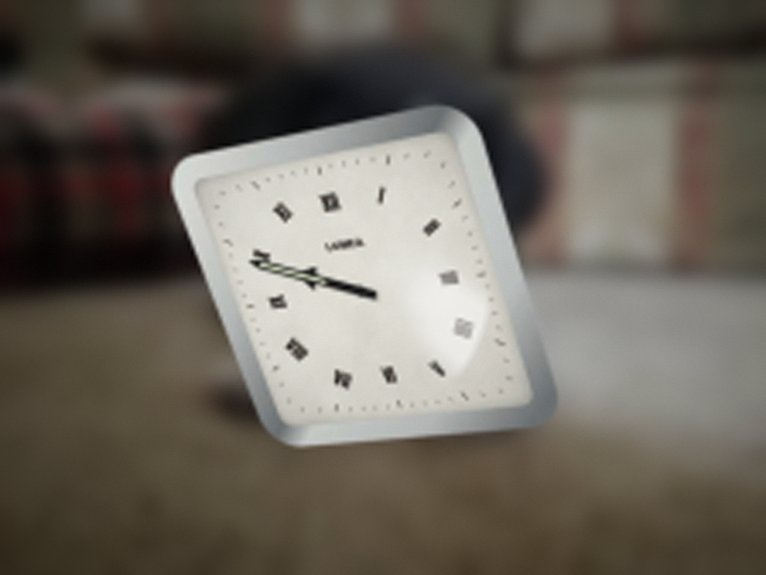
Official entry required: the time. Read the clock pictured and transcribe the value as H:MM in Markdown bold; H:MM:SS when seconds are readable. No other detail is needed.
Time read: **9:49**
